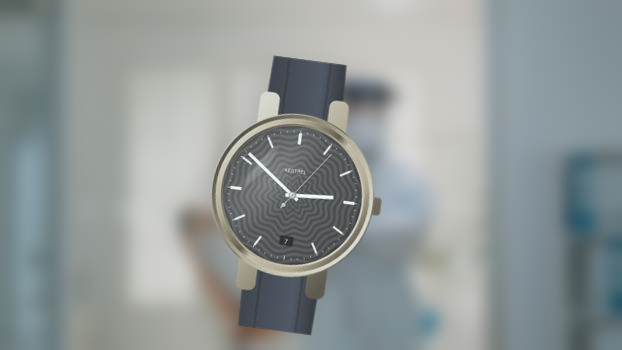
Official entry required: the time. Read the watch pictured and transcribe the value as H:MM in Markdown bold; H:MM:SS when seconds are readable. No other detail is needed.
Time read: **2:51:06**
